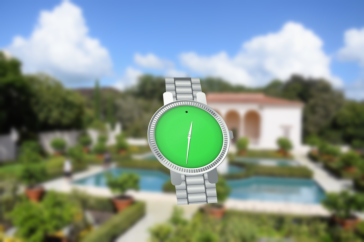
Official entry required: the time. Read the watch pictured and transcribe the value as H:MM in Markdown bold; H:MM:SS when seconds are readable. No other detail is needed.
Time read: **12:32**
